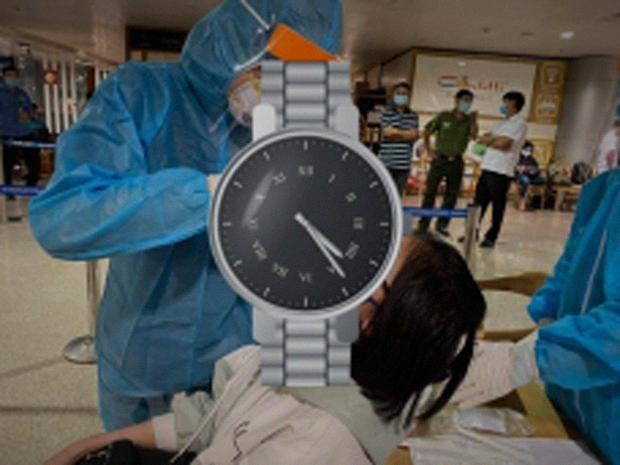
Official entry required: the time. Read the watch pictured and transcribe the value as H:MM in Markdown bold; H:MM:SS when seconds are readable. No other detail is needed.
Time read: **4:24**
